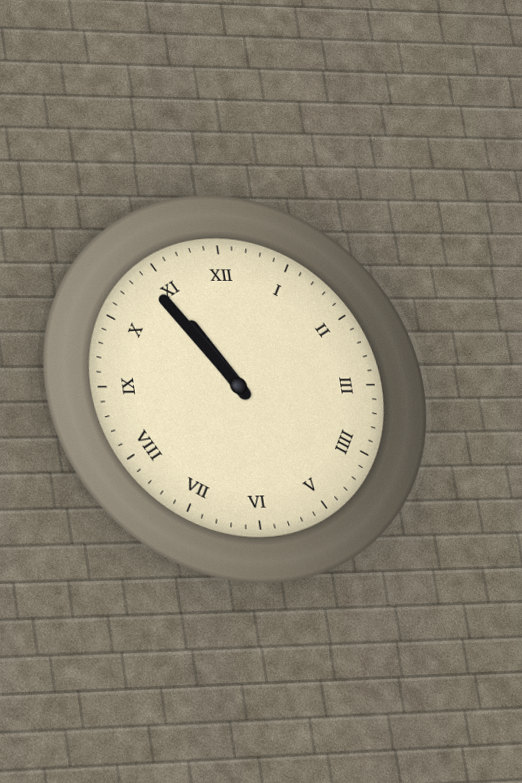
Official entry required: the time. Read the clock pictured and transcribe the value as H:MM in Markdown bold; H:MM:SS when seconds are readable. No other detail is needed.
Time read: **10:54**
